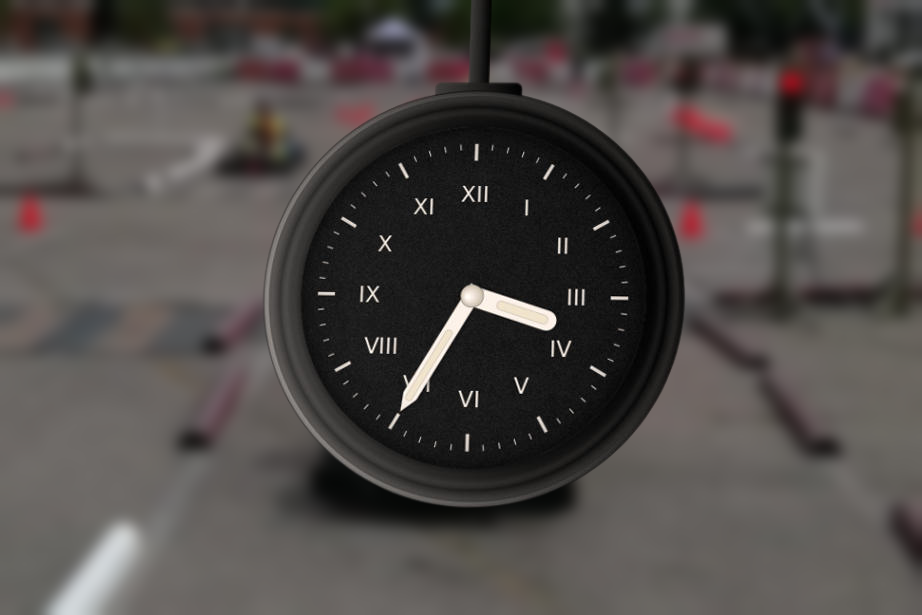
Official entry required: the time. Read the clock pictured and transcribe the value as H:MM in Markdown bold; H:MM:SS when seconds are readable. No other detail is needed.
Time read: **3:35**
